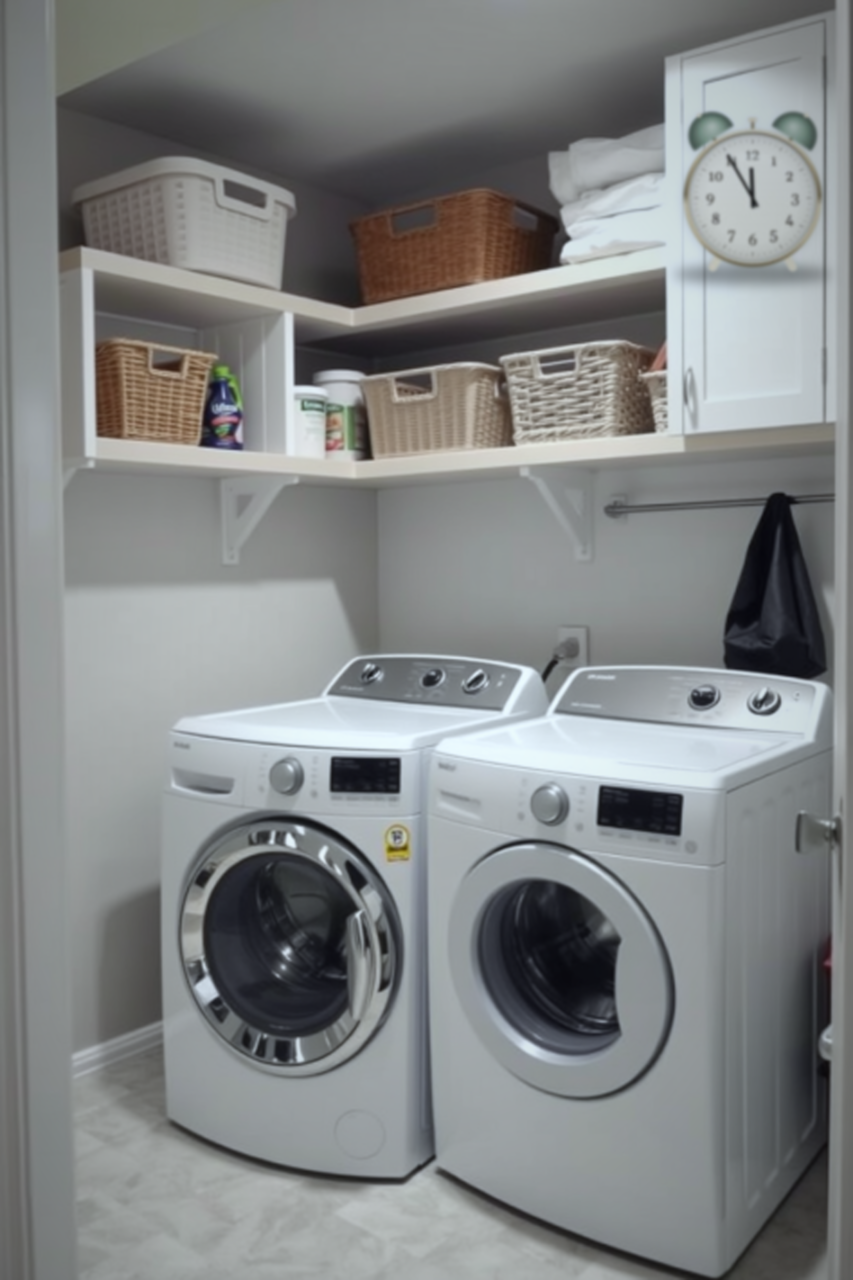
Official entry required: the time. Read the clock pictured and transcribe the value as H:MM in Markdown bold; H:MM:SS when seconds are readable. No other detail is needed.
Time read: **11:55**
